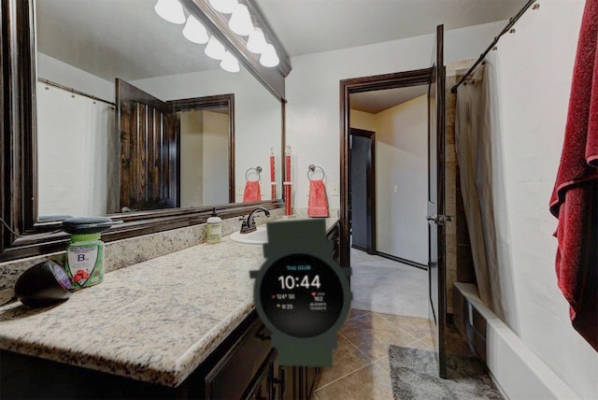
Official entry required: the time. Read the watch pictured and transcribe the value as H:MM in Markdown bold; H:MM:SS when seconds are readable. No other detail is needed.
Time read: **10:44**
